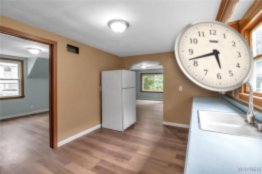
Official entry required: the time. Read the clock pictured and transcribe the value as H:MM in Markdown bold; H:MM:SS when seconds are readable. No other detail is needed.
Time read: **5:42**
